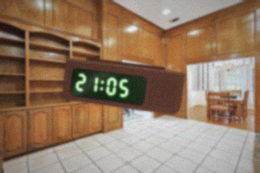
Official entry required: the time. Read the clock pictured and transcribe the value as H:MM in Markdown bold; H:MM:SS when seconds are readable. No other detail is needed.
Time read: **21:05**
